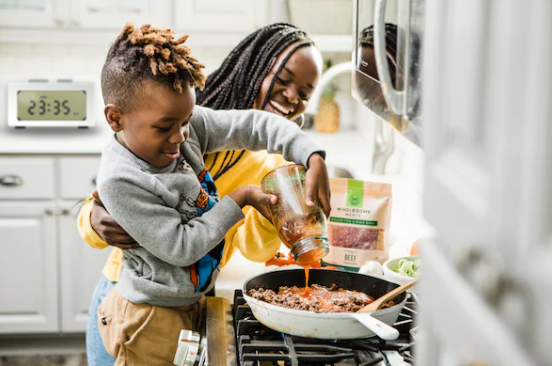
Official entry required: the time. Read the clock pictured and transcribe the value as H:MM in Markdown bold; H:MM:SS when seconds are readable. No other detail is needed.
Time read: **23:35**
